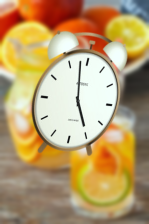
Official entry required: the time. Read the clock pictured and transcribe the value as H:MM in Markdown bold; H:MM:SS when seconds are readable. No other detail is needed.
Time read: **4:58**
